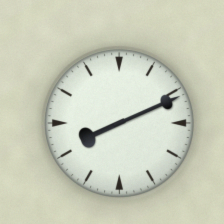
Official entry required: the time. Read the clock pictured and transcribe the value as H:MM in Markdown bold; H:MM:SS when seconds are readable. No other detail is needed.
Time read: **8:11**
